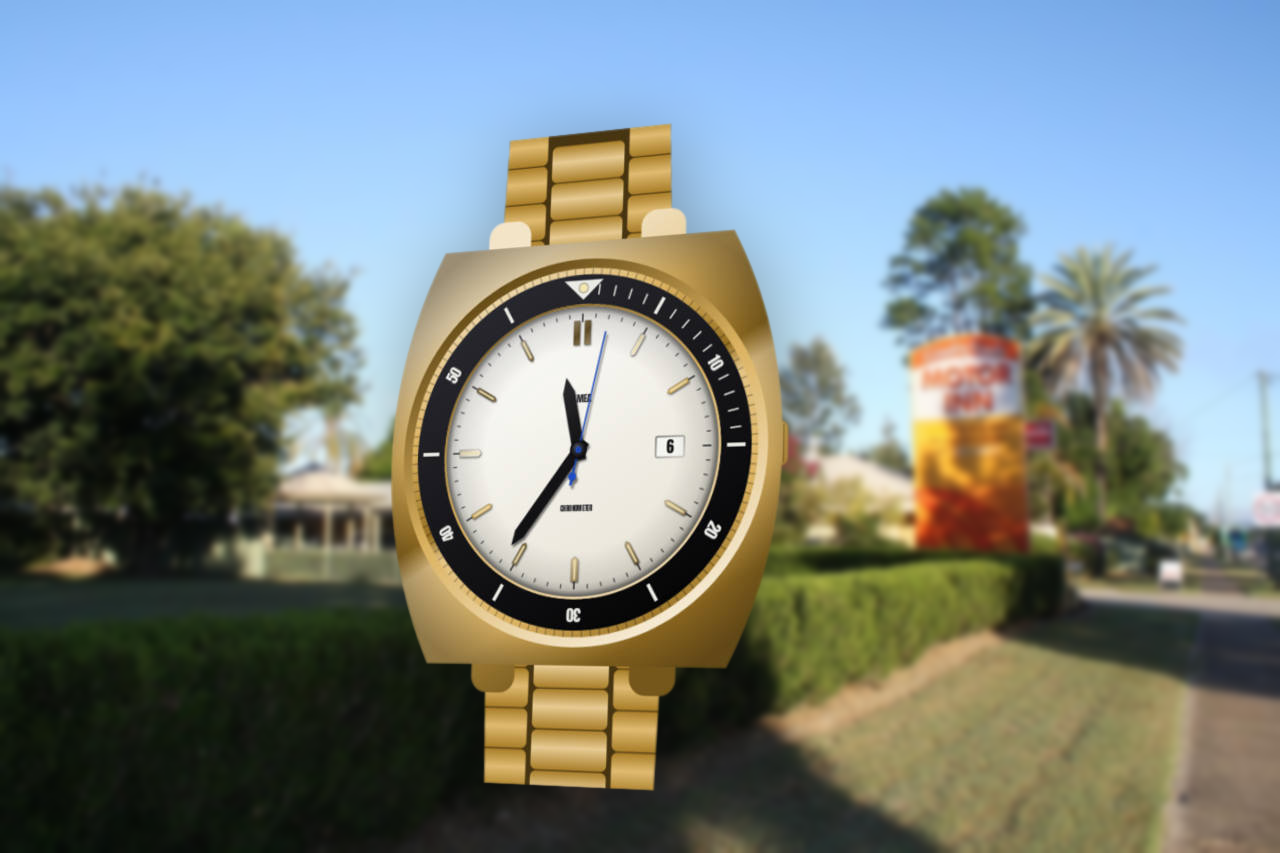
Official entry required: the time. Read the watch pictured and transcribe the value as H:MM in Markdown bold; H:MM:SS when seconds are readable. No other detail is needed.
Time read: **11:36:02**
